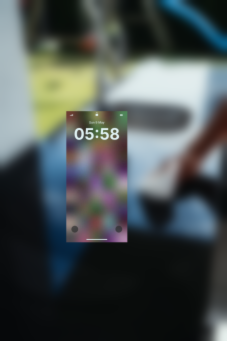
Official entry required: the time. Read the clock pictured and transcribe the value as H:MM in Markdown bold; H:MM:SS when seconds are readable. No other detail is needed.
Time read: **5:58**
